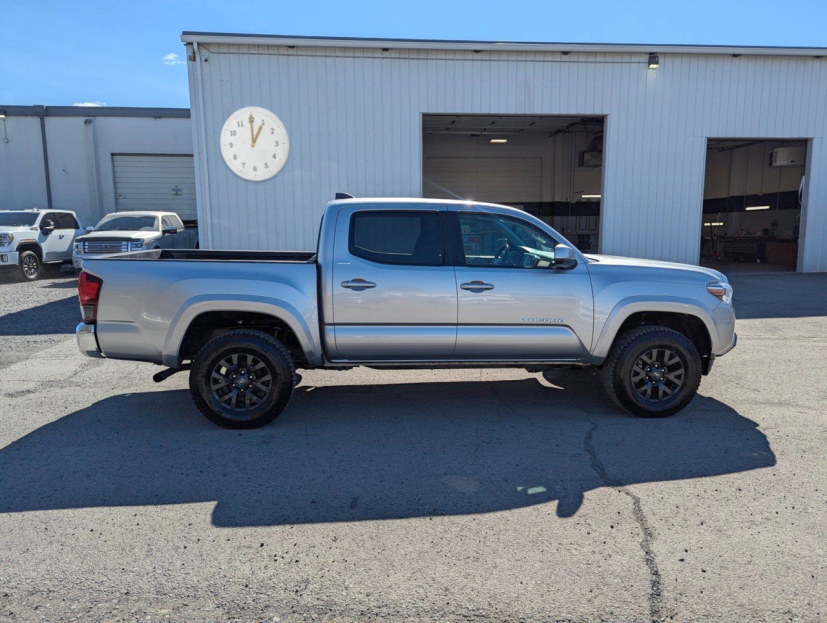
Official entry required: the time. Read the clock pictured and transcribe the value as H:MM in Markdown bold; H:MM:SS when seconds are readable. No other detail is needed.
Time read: **1:00**
